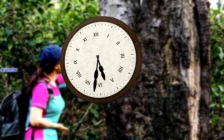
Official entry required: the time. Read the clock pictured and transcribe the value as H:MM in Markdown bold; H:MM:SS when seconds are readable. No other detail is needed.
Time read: **5:32**
